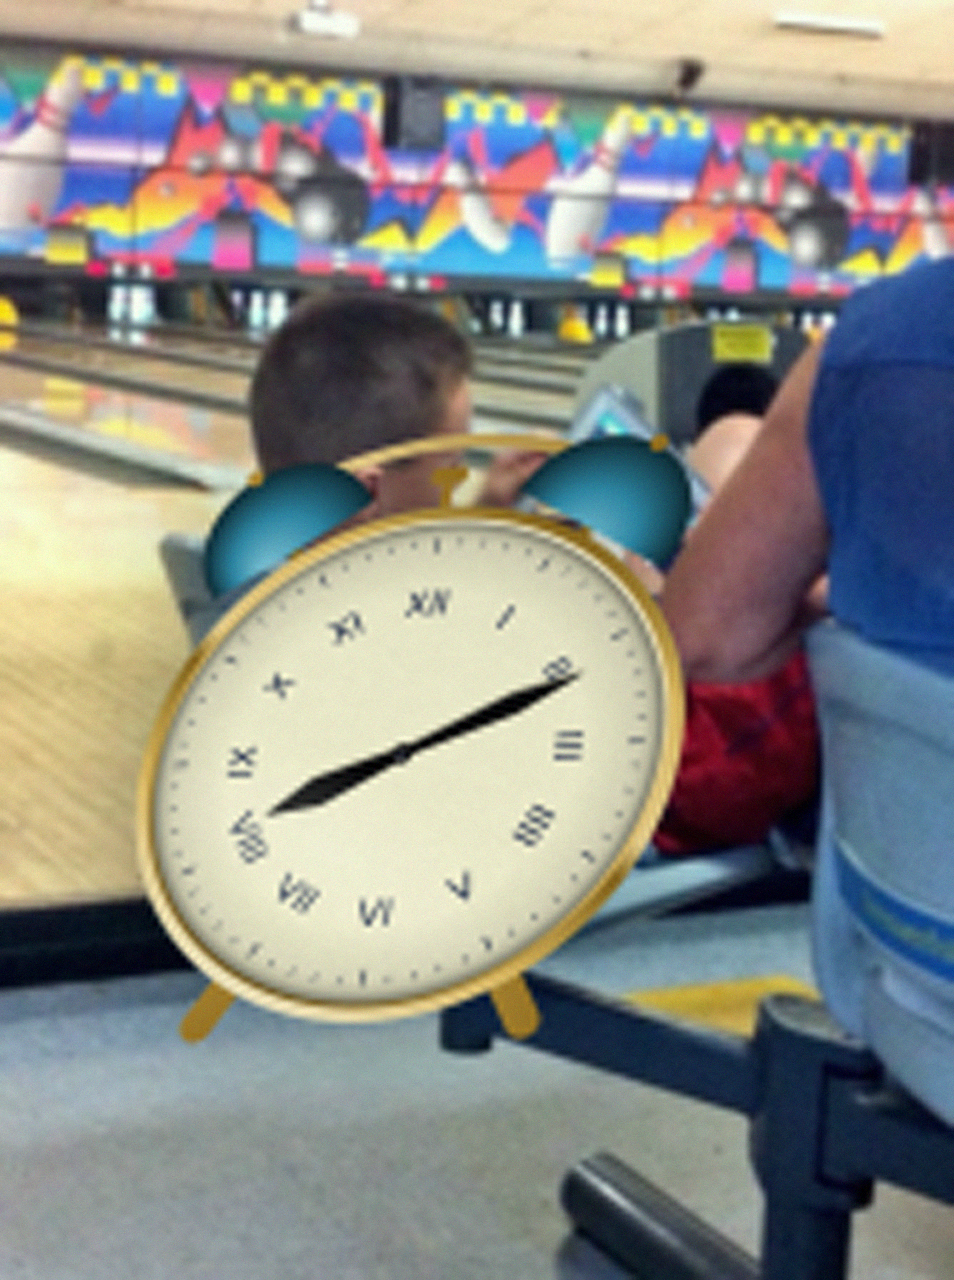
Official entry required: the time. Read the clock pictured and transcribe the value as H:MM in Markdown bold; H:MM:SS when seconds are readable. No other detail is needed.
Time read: **8:11**
